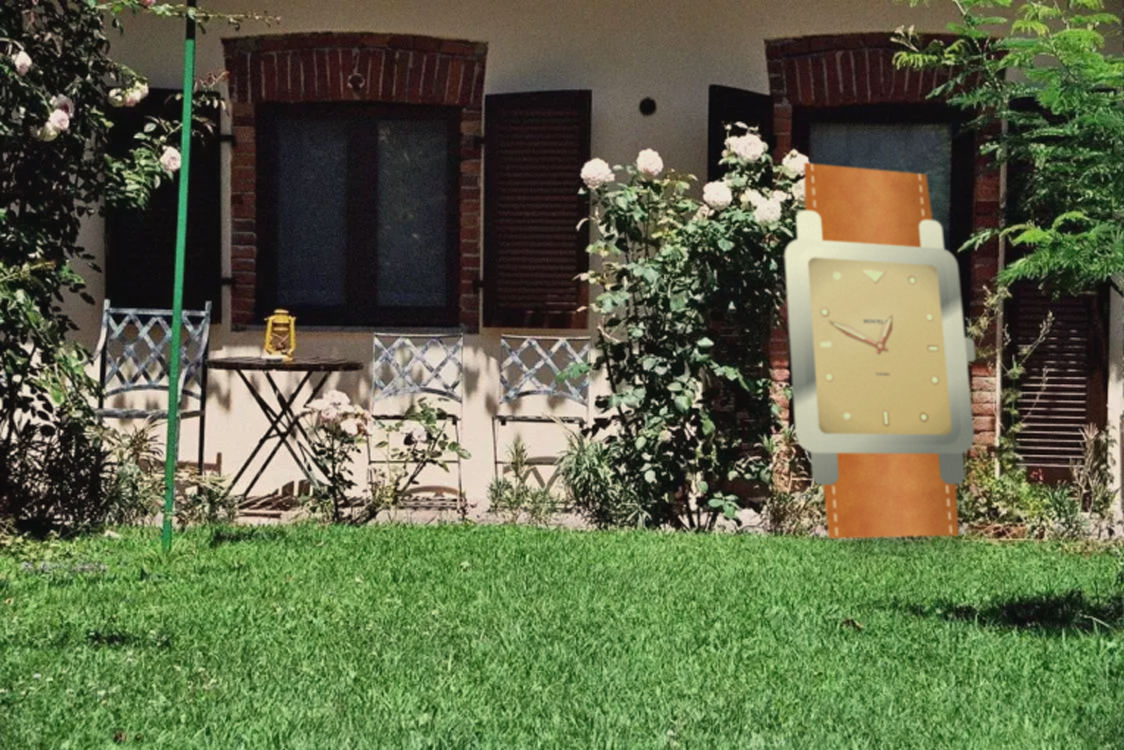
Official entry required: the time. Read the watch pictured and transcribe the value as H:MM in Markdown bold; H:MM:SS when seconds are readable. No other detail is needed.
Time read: **12:49**
